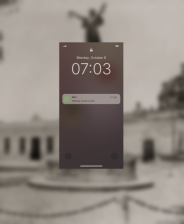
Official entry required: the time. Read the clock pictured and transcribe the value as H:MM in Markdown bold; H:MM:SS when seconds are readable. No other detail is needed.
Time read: **7:03**
